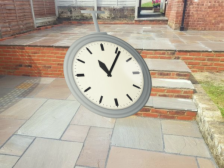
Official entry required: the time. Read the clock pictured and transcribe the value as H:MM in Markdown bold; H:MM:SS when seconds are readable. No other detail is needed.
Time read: **11:06**
